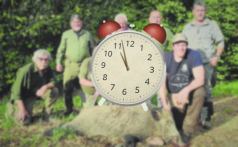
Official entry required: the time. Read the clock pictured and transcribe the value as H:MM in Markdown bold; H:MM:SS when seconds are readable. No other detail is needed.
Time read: **10:57**
